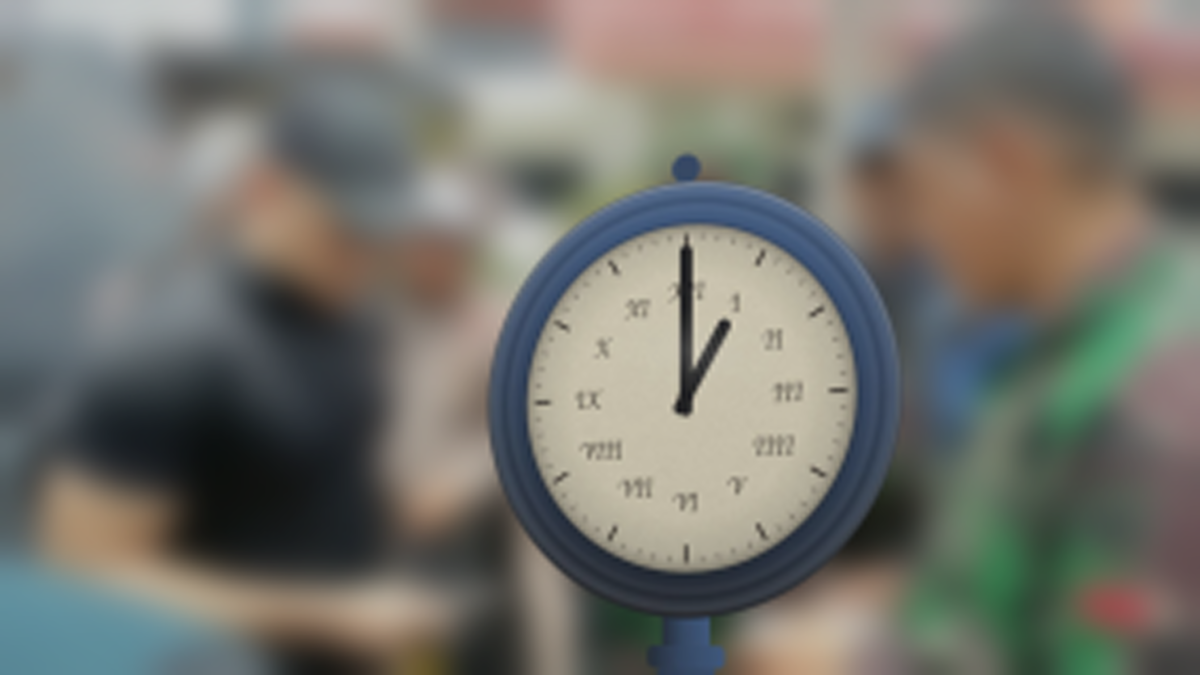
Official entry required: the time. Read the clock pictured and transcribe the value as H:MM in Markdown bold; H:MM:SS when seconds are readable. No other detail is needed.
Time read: **1:00**
